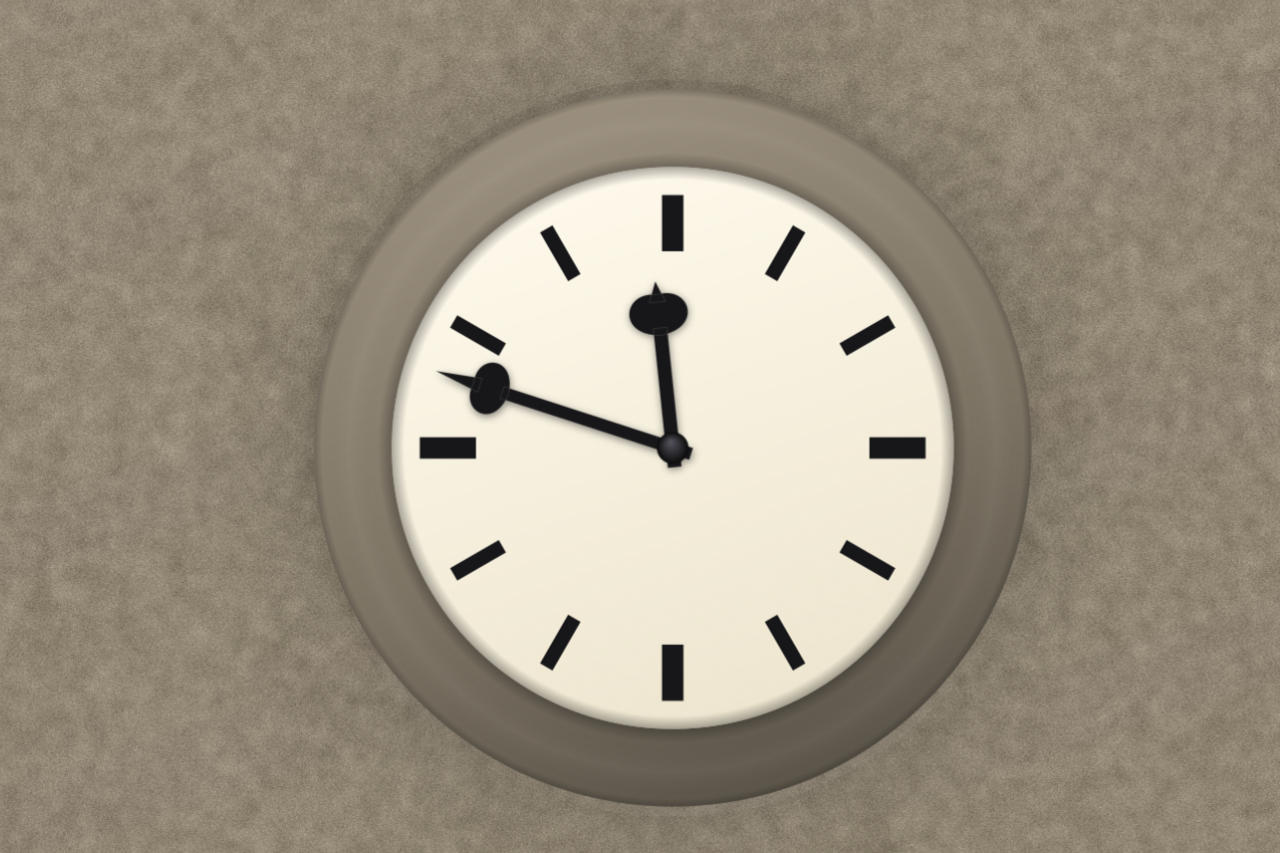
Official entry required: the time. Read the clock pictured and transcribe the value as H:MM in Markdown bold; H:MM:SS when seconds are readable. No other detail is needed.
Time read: **11:48**
